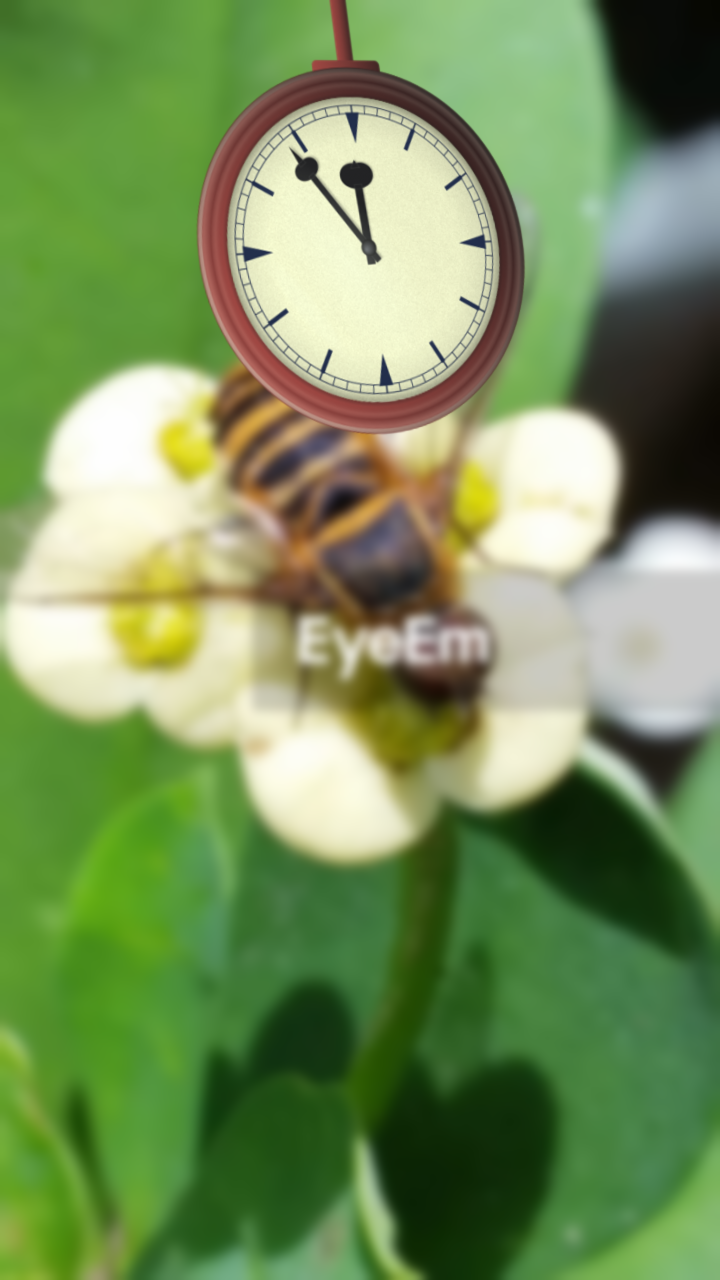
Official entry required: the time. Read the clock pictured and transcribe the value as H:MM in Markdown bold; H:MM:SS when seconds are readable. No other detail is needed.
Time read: **11:54**
